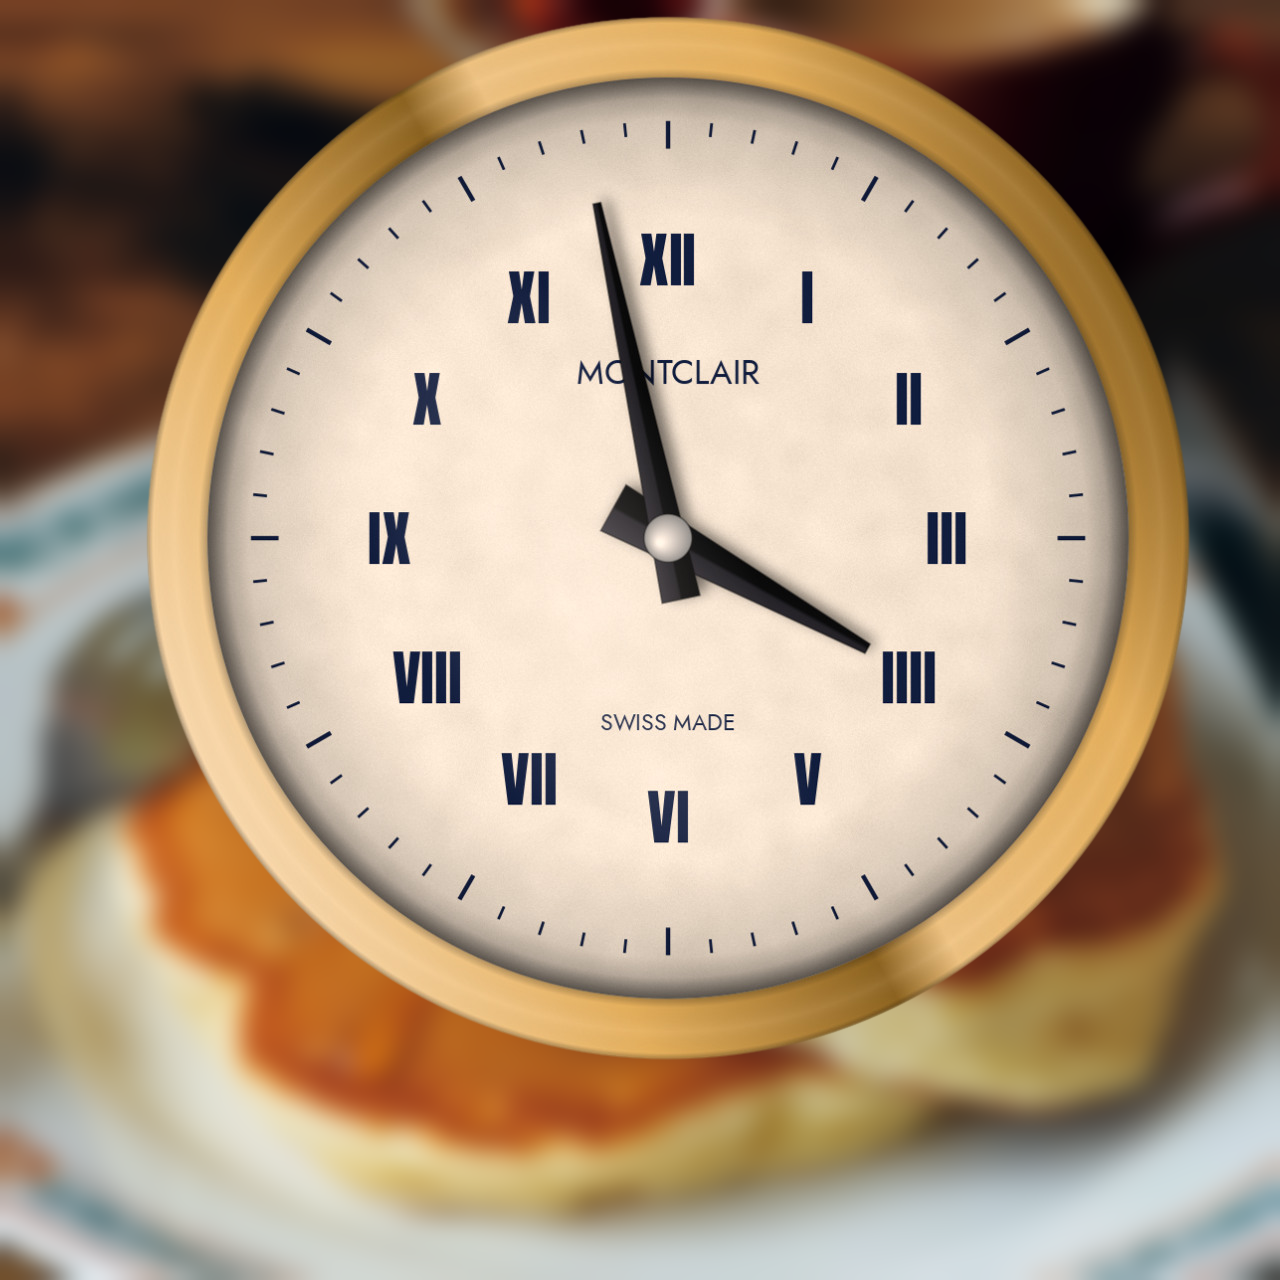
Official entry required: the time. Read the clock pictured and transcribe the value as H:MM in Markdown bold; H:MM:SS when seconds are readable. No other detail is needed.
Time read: **3:58**
